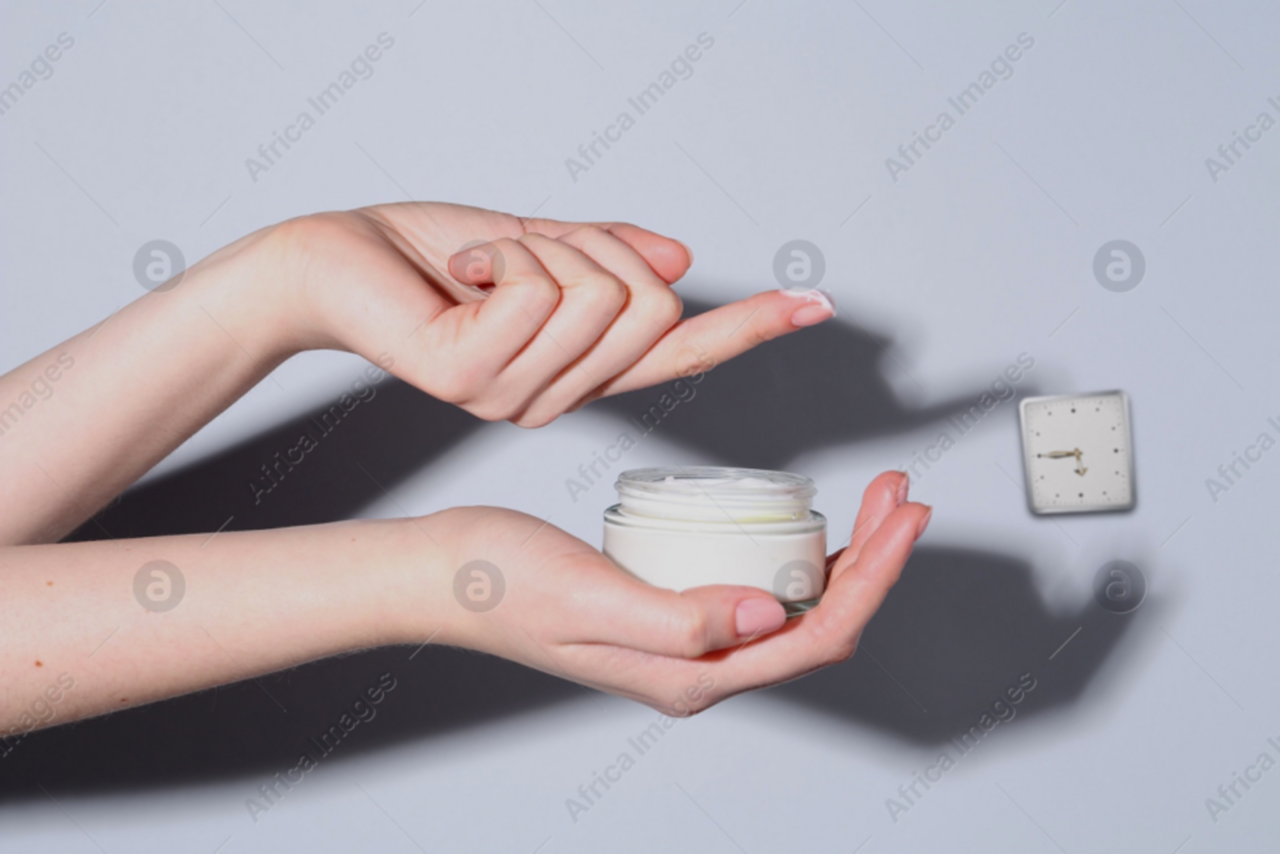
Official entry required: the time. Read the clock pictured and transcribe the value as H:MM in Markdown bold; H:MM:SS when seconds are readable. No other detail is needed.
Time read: **5:45**
